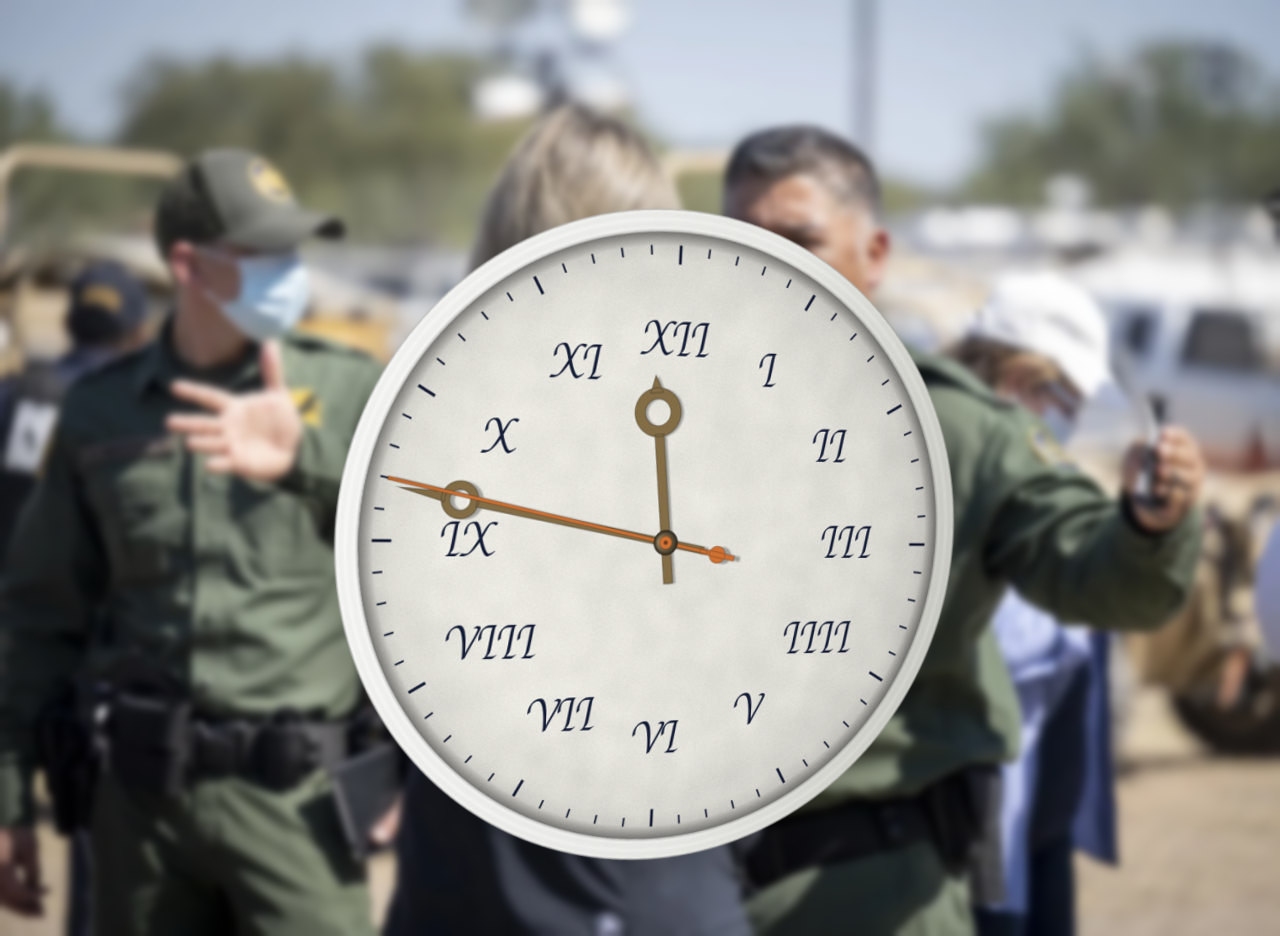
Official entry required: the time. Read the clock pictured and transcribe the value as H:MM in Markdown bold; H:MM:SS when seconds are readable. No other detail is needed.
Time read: **11:46:47**
